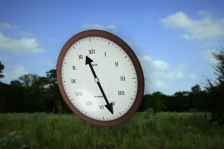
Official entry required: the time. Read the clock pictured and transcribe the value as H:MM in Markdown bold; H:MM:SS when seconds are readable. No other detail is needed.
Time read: **11:27**
